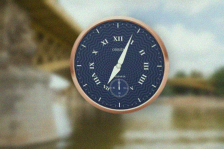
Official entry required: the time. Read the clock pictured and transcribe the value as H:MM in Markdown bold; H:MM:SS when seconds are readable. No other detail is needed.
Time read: **7:04**
